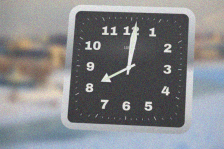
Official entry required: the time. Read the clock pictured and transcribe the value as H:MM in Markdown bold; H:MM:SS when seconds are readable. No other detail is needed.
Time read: **8:01**
